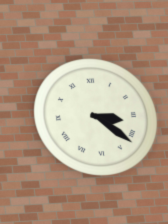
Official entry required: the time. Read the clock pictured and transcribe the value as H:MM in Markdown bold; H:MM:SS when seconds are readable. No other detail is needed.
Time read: **3:22**
